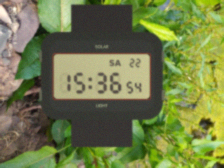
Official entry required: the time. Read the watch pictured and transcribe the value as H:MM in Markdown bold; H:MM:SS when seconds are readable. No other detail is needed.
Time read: **15:36:54**
